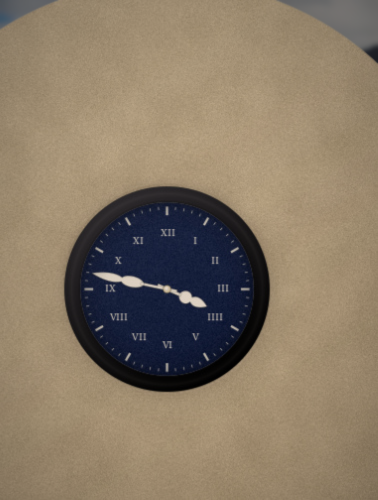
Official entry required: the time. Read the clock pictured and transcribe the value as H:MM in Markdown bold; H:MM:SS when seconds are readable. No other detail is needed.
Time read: **3:47**
